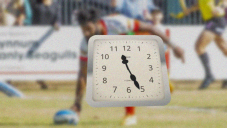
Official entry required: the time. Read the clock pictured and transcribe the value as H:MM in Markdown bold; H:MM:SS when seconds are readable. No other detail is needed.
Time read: **11:26**
